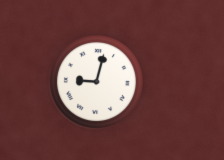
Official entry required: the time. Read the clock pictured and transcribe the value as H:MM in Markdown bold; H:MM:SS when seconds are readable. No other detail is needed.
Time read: **9:02**
